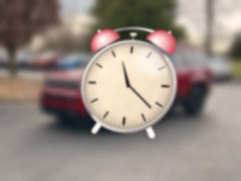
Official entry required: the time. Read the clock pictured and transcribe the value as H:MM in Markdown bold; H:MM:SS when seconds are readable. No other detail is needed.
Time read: **11:22**
